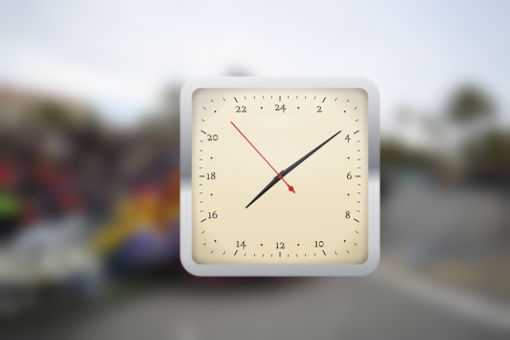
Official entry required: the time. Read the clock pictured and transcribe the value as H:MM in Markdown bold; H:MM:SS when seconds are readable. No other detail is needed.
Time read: **15:08:53**
